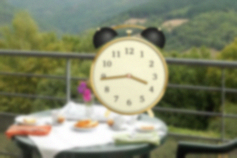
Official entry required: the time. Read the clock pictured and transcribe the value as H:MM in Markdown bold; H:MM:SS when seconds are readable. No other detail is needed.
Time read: **3:44**
